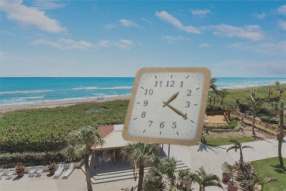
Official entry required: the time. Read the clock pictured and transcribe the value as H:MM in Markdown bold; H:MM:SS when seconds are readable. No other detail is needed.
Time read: **1:20**
